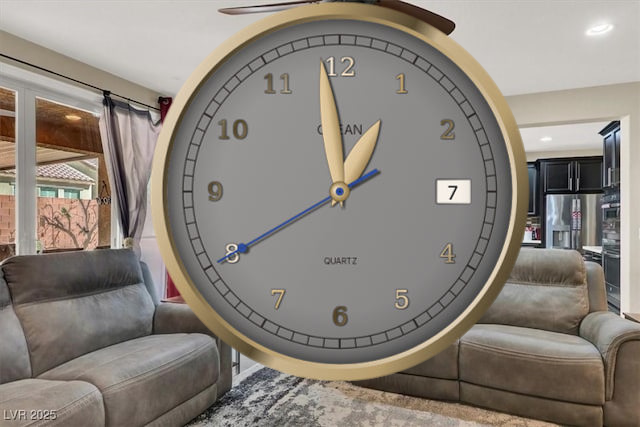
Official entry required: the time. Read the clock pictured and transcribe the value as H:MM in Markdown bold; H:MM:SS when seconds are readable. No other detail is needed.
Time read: **12:58:40**
